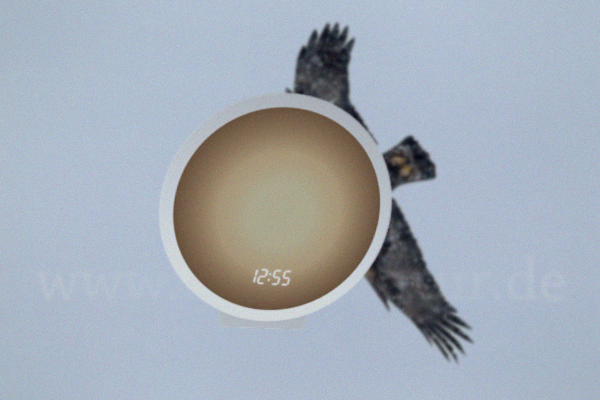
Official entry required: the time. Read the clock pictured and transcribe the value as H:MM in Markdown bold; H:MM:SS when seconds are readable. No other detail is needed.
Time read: **12:55**
